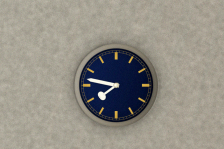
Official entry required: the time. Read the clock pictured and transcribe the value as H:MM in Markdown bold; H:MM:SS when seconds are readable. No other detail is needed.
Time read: **7:47**
